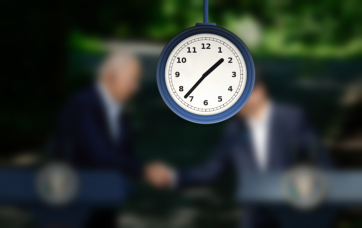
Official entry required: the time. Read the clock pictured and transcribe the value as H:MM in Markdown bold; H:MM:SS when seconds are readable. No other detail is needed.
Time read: **1:37**
